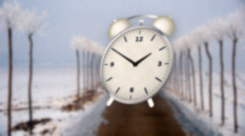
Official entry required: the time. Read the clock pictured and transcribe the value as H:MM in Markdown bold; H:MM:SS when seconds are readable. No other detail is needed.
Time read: **1:50**
